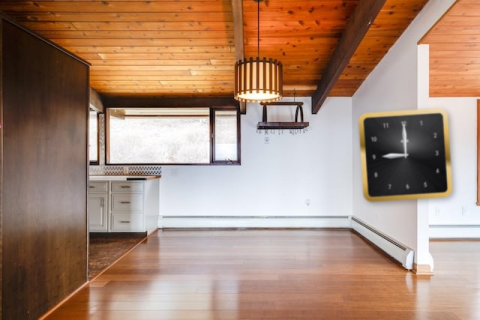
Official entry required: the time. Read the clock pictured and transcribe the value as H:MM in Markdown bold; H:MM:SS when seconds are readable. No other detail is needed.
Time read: **9:00**
